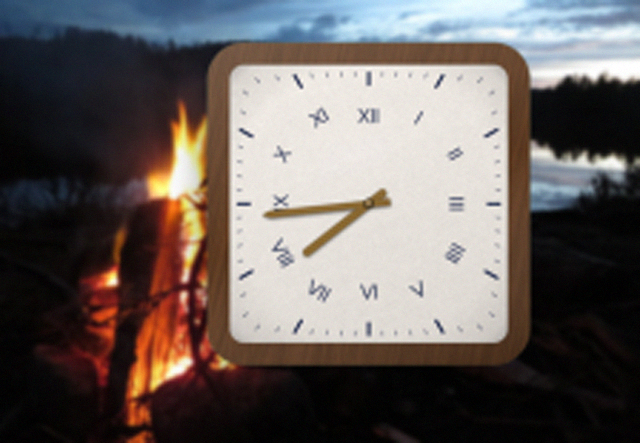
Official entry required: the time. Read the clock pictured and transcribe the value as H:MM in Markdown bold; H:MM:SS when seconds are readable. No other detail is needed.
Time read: **7:44**
